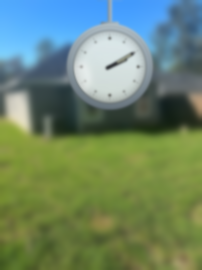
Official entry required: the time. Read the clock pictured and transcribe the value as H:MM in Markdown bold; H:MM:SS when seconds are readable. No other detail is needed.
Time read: **2:10**
